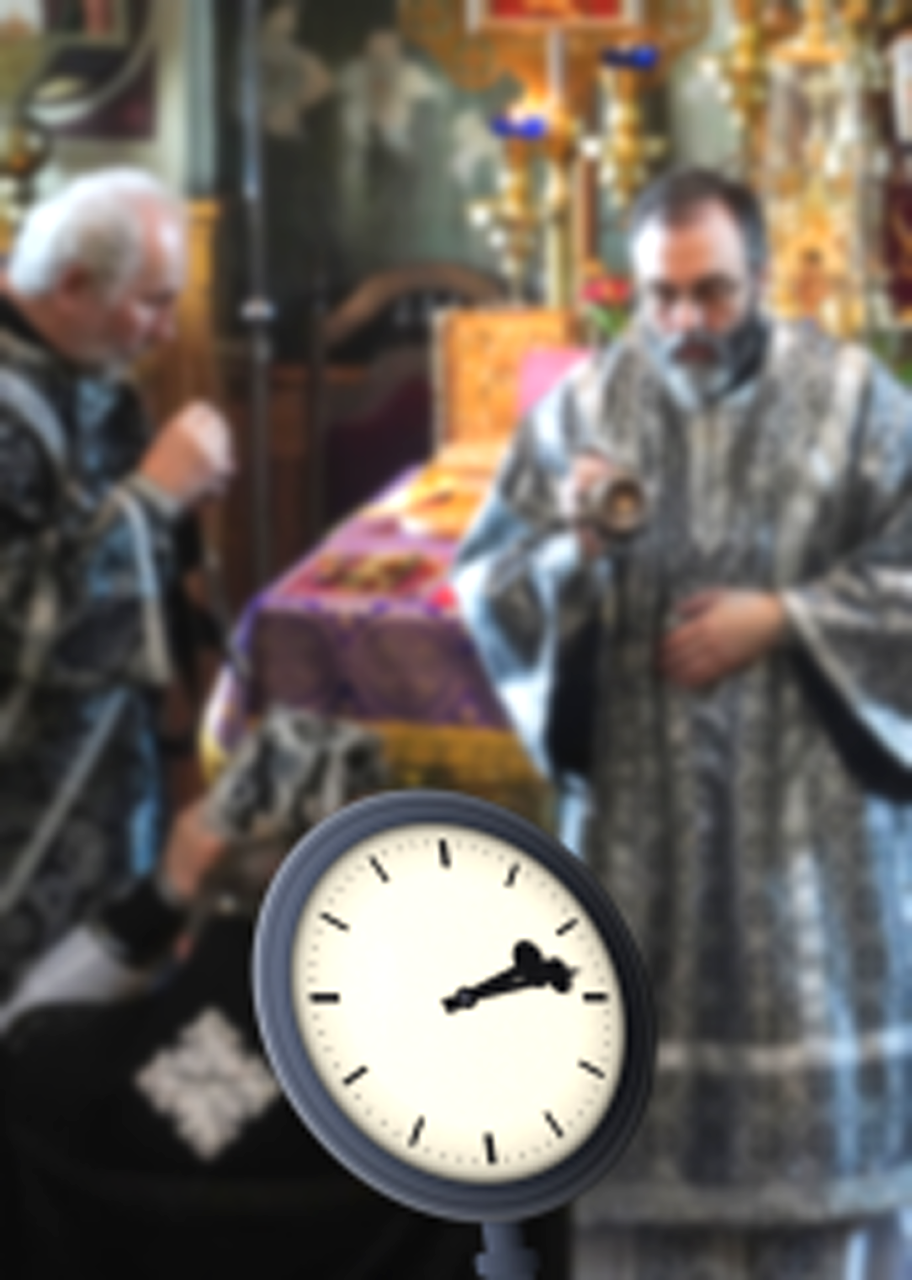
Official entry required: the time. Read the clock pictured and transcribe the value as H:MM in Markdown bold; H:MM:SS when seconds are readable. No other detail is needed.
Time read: **2:13**
